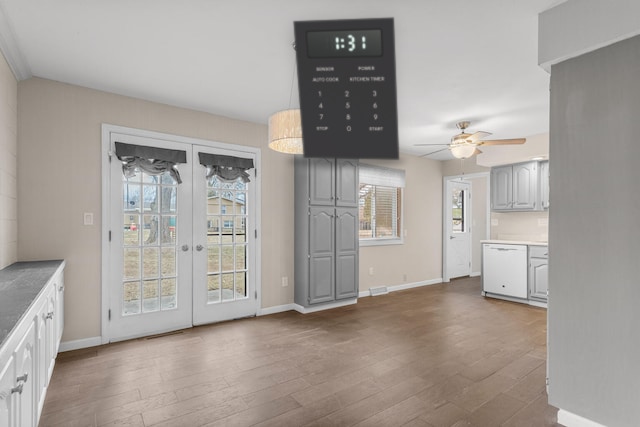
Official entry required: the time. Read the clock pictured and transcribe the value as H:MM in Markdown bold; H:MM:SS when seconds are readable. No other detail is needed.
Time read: **1:31**
